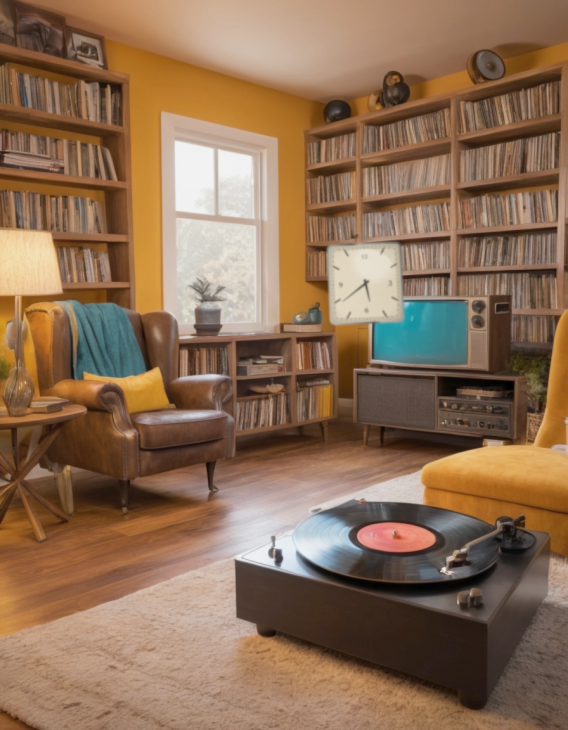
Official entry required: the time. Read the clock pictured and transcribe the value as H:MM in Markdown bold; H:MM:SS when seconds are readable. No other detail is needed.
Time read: **5:39**
